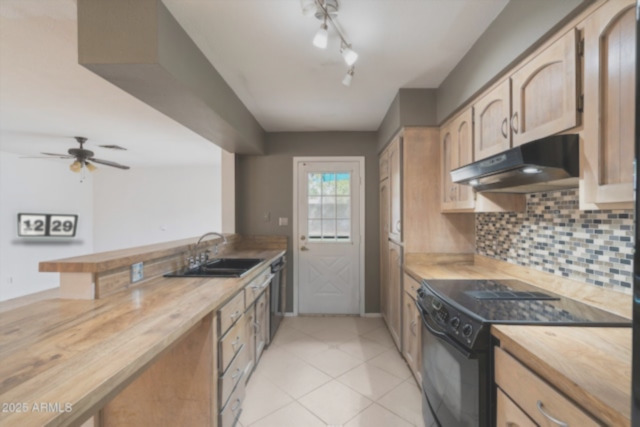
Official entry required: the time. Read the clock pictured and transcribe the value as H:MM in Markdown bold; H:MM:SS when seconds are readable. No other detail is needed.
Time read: **12:29**
